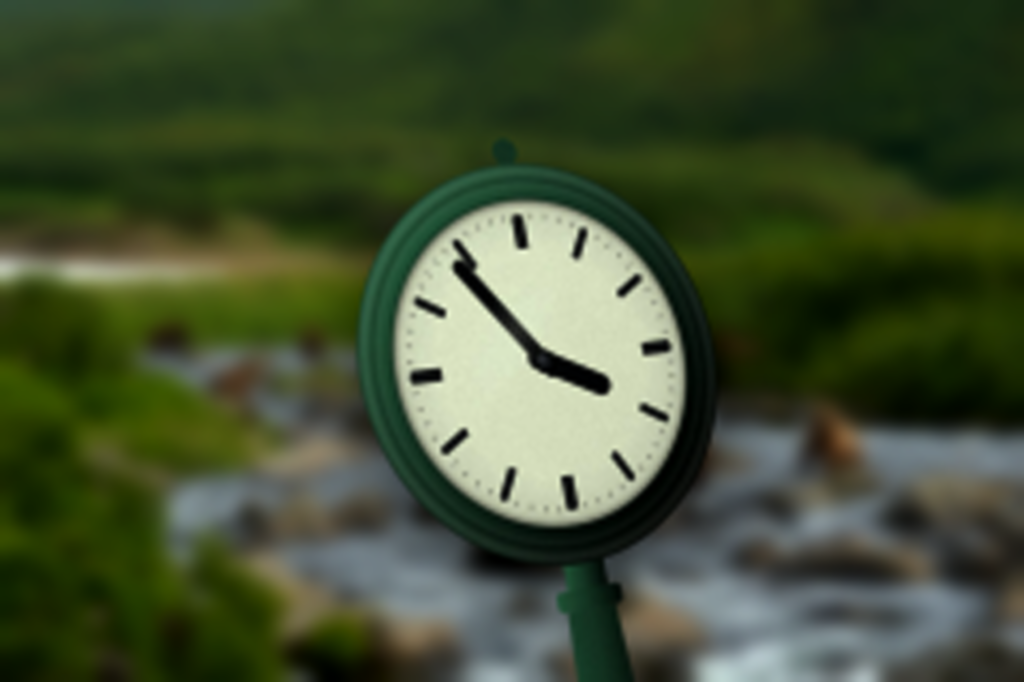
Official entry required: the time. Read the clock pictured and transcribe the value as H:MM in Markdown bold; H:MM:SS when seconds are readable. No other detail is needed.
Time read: **3:54**
